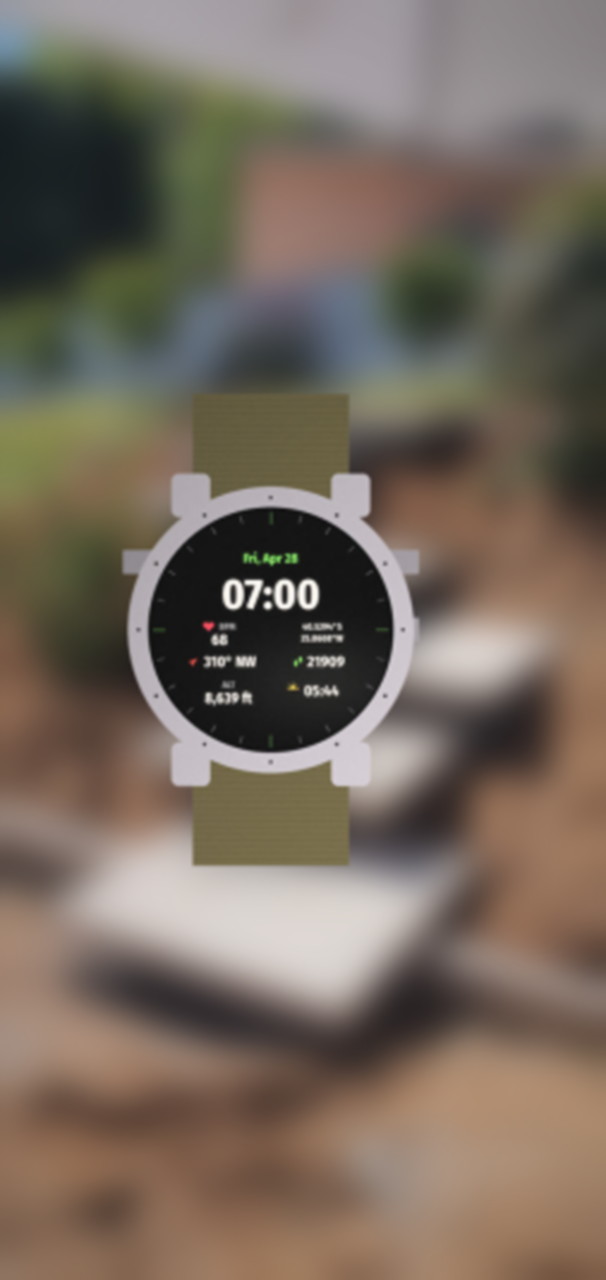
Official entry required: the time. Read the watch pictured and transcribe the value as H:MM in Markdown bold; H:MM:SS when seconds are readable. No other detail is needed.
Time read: **7:00**
